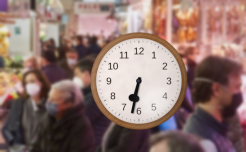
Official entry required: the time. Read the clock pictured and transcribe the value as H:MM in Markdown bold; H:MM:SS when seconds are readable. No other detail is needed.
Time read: **6:32**
